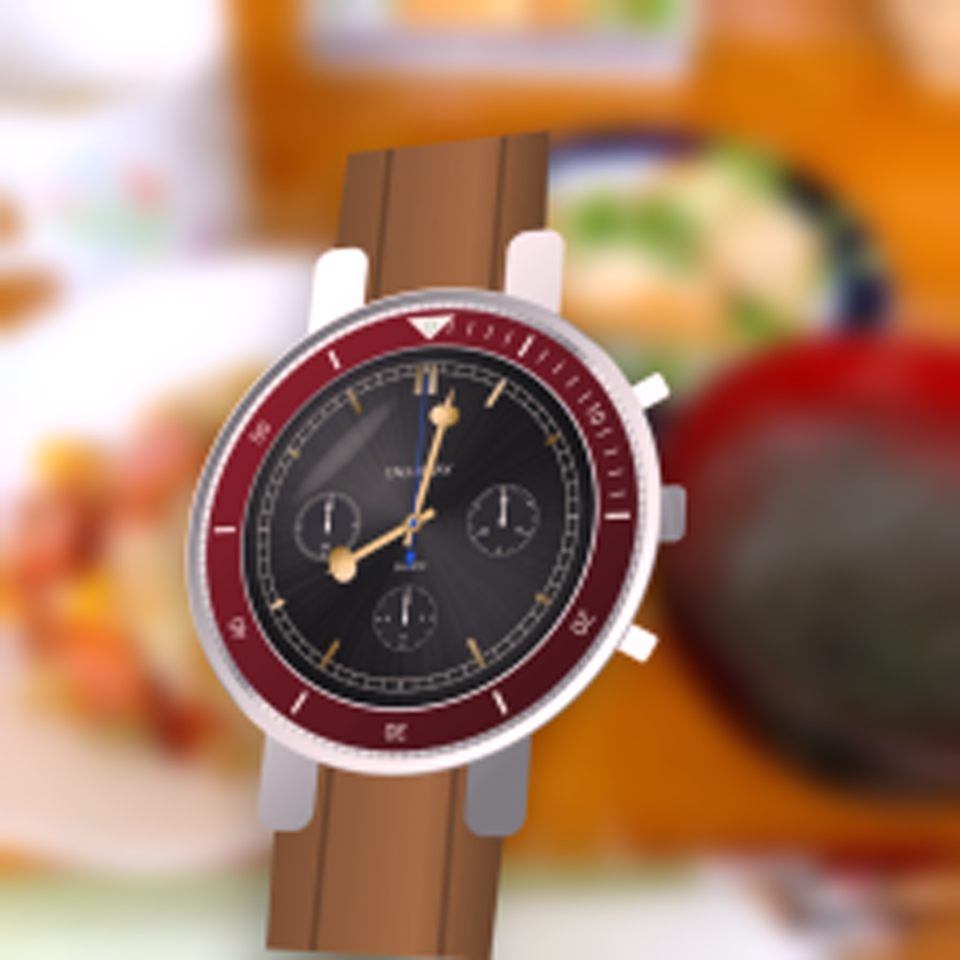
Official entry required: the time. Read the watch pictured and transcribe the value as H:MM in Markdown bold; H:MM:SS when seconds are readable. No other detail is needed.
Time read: **8:02**
